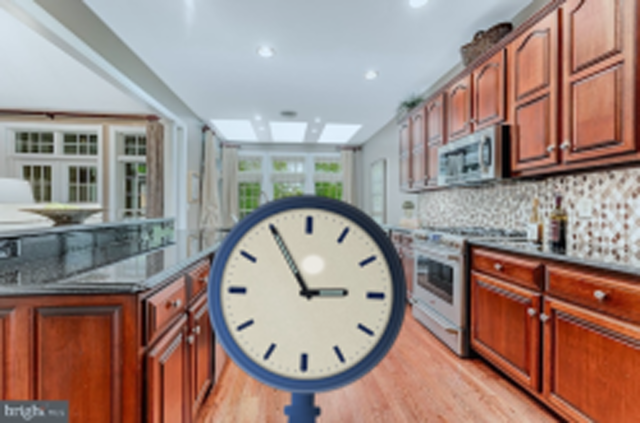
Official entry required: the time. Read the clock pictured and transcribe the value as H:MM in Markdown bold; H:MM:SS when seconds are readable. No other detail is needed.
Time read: **2:55**
